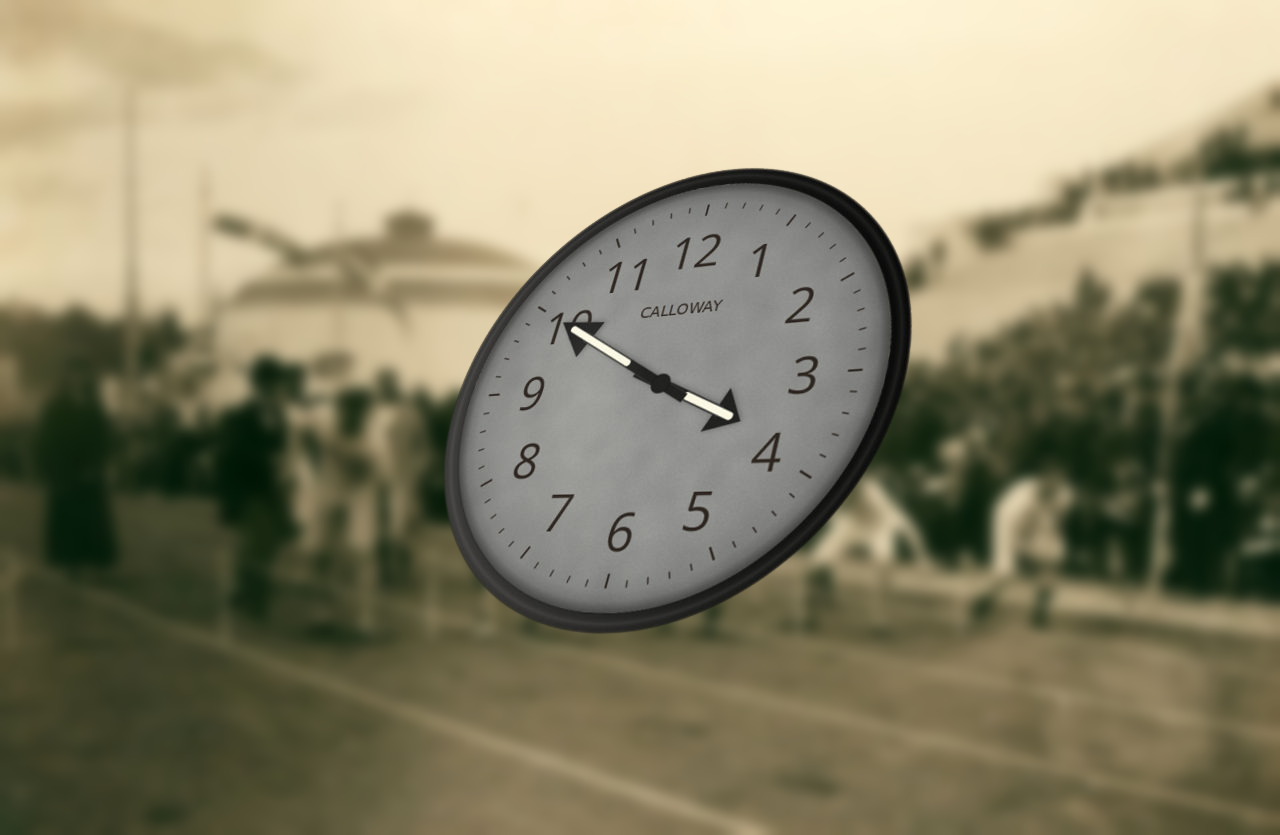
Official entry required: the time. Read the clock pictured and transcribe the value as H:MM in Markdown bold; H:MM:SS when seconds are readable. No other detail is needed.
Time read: **3:50**
